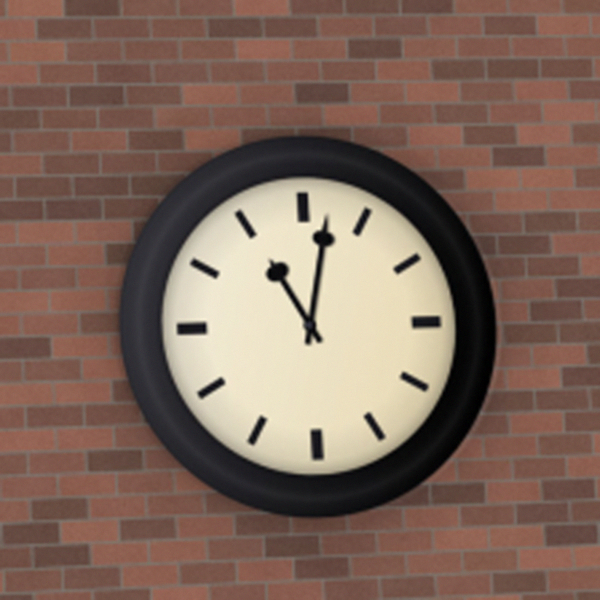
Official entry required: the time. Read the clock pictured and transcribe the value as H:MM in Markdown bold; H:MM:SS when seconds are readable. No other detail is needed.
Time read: **11:02**
